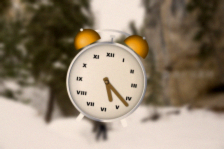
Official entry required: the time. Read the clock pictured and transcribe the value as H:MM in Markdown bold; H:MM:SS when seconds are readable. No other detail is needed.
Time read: **5:22**
